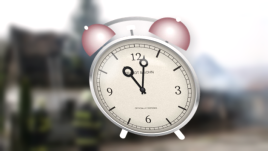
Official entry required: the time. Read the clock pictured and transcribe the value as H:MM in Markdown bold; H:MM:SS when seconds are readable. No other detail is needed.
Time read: **11:02**
